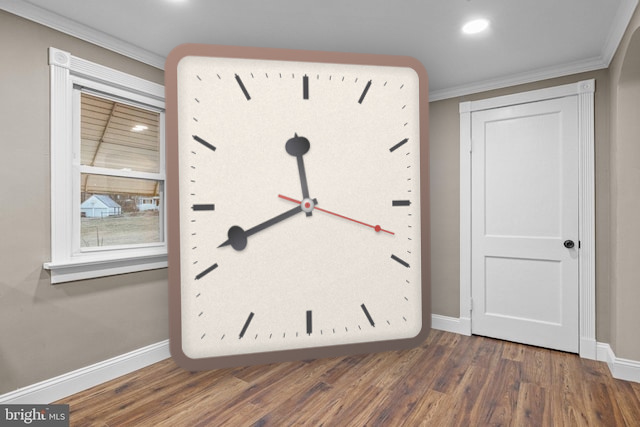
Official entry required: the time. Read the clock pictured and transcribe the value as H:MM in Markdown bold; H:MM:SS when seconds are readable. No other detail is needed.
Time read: **11:41:18**
